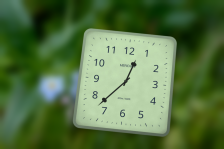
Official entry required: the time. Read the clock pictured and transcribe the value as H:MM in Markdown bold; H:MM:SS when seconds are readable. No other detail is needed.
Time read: **12:37**
